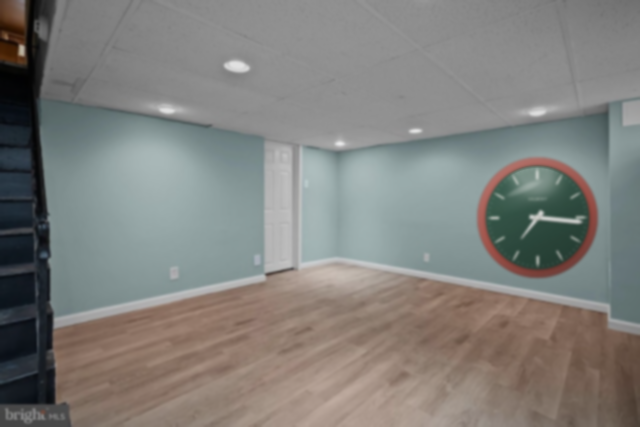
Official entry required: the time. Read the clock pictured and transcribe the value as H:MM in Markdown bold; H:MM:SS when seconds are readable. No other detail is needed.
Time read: **7:16**
